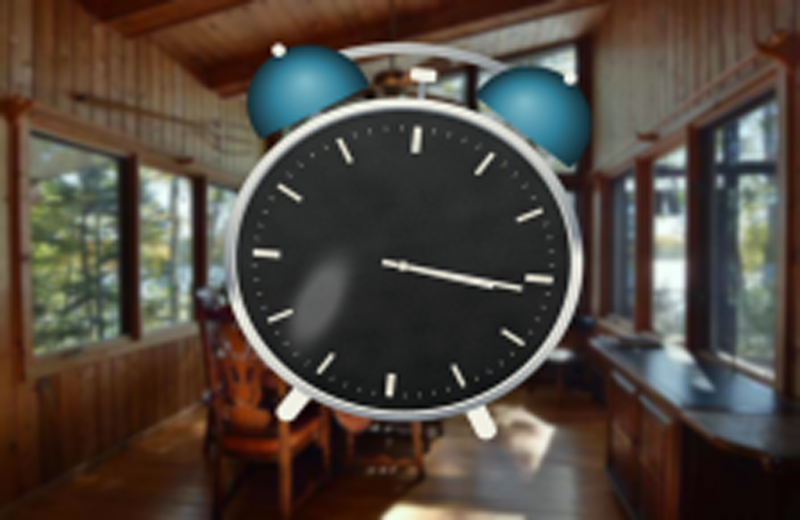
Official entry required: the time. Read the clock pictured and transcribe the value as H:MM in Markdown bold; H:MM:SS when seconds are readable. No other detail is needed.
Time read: **3:16**
